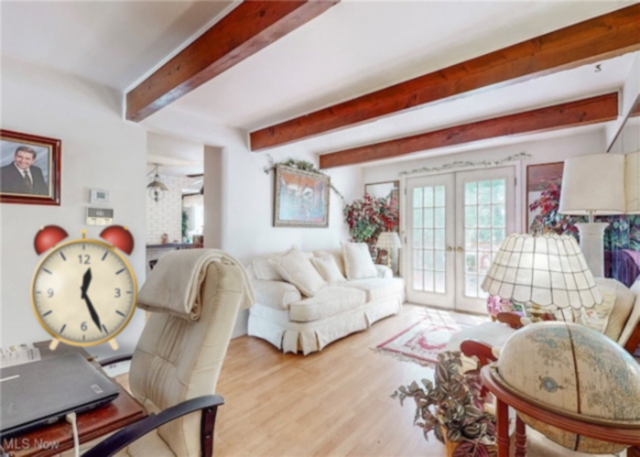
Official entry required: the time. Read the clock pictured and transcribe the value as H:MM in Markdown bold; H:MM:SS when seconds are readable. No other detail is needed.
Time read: **12:26**
